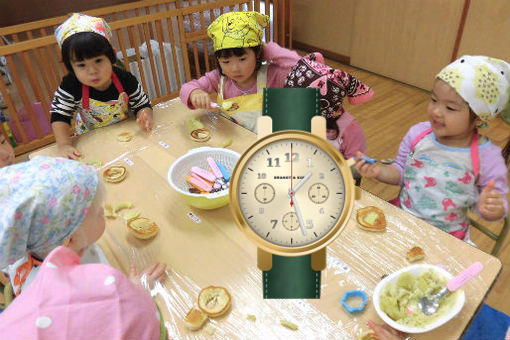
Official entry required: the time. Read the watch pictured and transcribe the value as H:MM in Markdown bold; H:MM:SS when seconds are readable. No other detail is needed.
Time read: **1:27**
